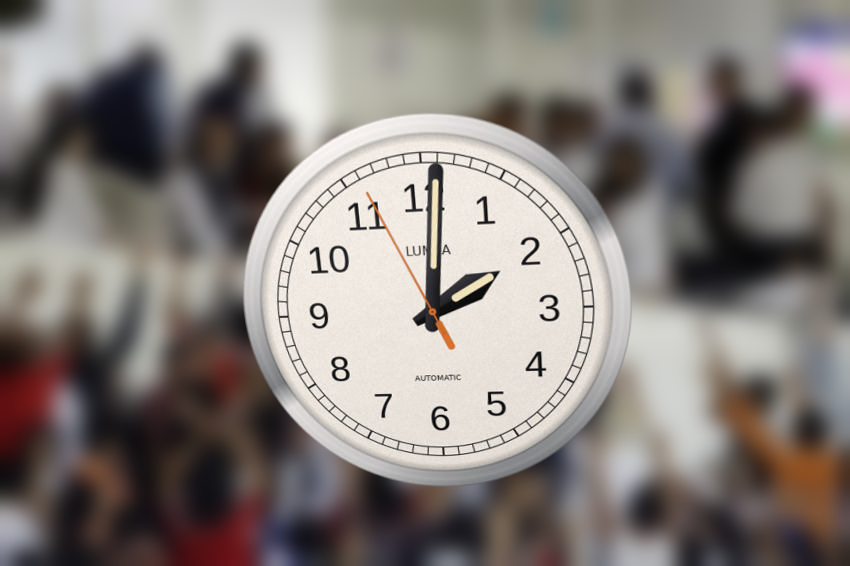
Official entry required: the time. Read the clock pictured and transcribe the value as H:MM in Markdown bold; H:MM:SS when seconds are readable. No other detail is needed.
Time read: **2:00:56**
